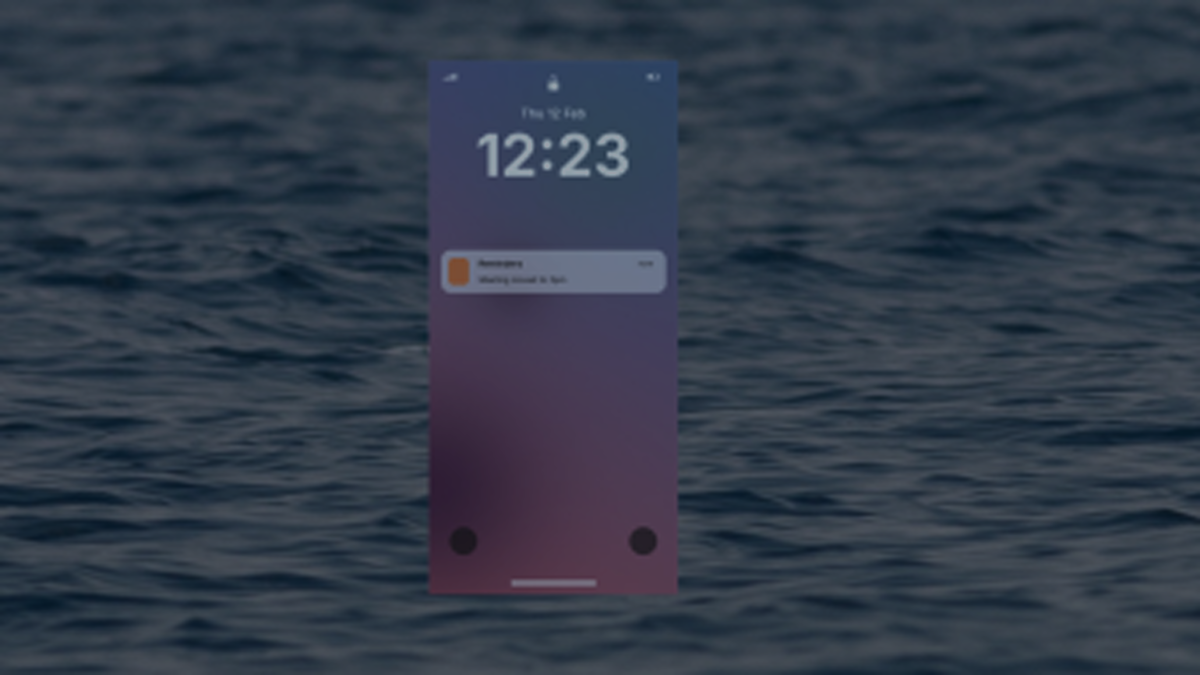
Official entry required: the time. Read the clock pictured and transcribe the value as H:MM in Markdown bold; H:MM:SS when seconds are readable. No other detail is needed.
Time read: **12:23**
